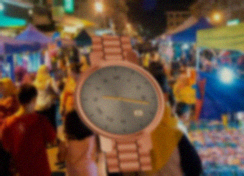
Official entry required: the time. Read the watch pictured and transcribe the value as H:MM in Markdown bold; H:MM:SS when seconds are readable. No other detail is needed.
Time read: **9:17**
